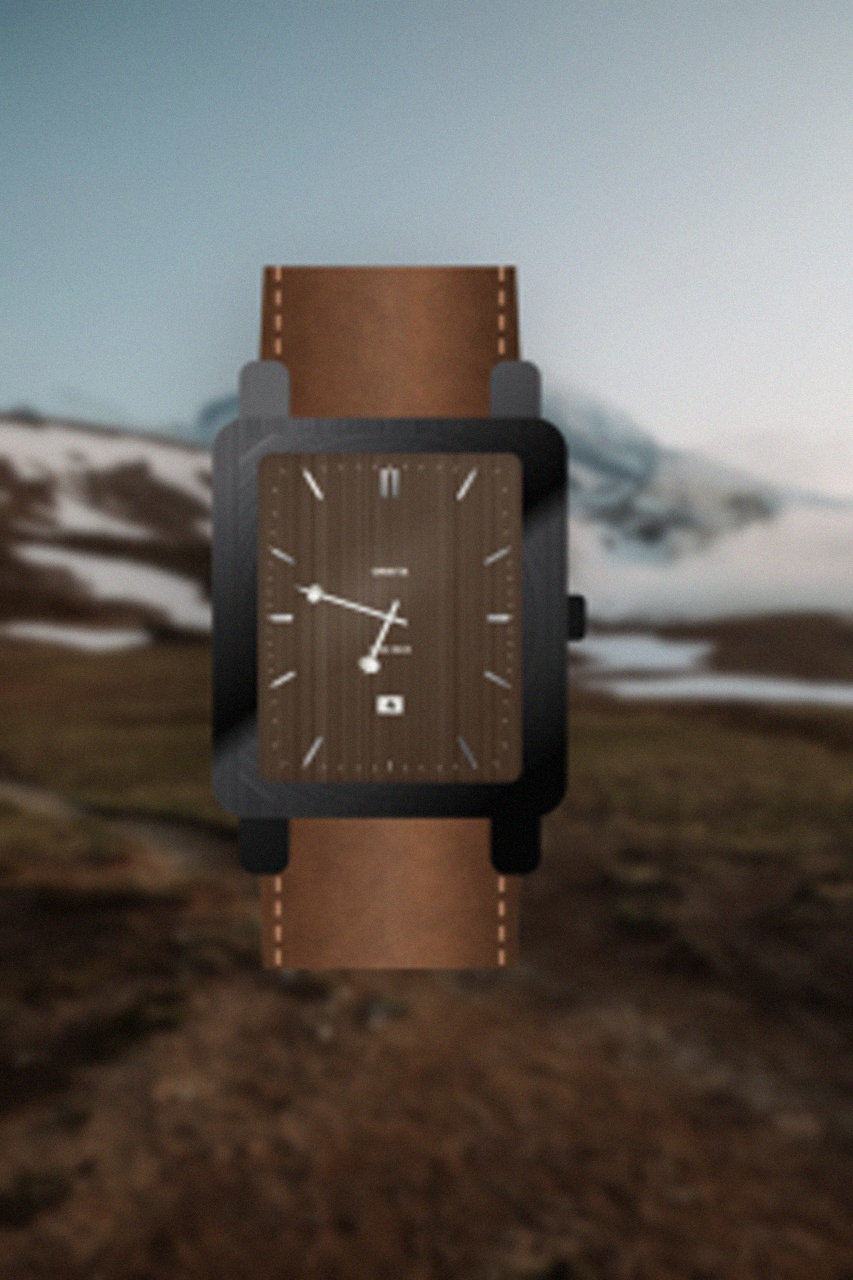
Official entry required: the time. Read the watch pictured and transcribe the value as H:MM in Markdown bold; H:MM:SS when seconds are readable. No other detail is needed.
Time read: **6:48**
